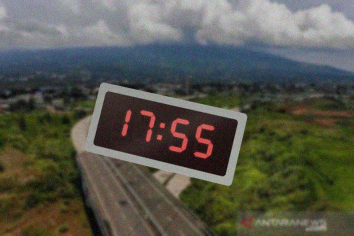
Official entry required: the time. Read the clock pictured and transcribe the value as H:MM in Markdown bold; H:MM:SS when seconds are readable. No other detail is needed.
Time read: **17:55**
